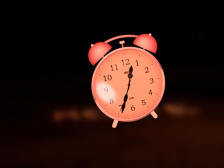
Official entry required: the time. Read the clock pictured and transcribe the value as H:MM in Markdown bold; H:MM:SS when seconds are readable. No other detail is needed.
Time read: **12:34**
